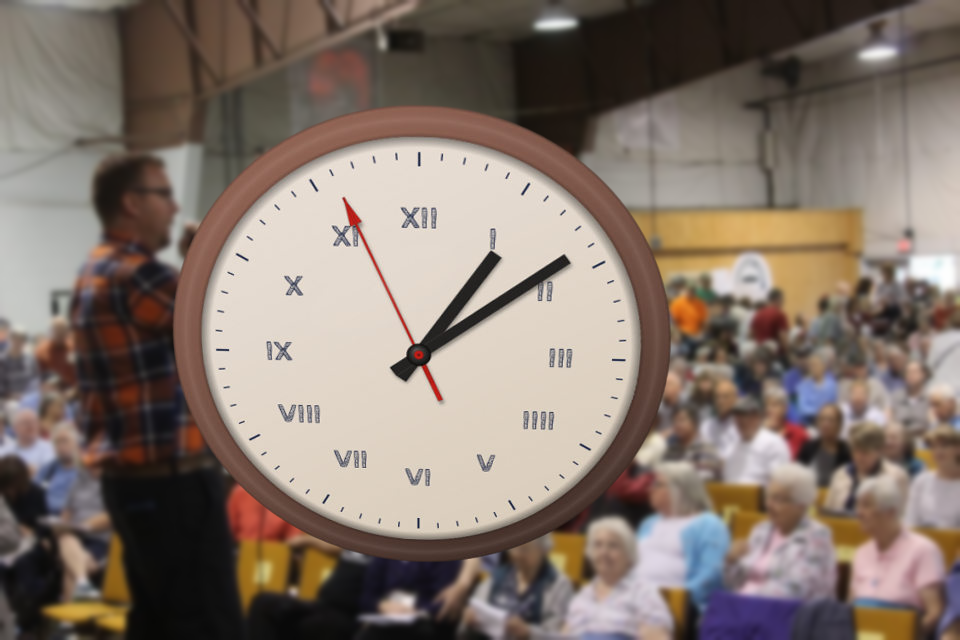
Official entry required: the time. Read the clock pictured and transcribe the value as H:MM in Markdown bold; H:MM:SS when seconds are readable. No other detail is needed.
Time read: **1:08:56**
